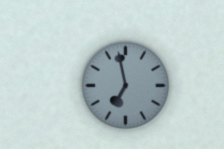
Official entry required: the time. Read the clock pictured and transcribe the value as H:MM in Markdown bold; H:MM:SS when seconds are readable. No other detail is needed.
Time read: **6:58**
